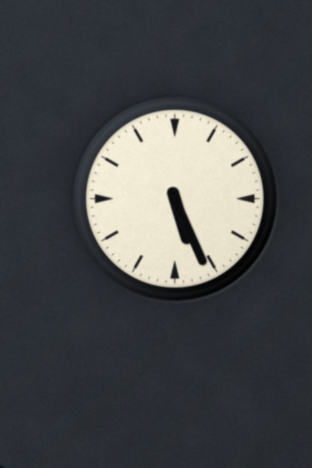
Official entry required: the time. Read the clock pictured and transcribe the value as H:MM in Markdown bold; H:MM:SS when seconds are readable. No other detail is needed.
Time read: **5:26**
